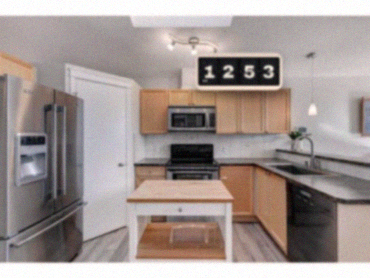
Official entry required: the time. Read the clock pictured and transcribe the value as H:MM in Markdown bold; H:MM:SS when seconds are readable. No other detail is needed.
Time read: **12:53**
